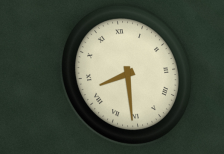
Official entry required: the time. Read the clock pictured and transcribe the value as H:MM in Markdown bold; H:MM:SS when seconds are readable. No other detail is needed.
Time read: **8:31**
